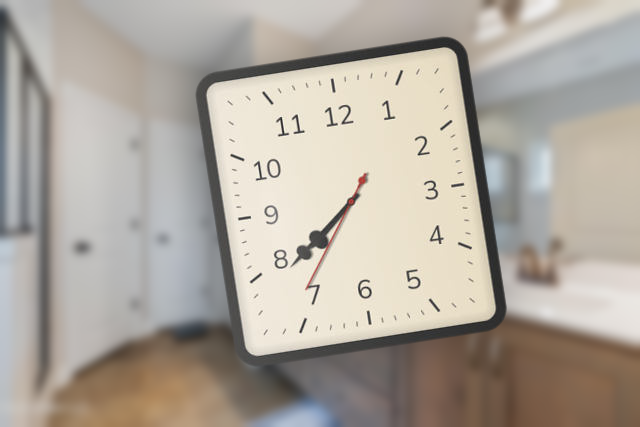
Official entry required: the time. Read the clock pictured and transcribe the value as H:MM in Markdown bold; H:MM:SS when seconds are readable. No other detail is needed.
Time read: **7:38:36**
